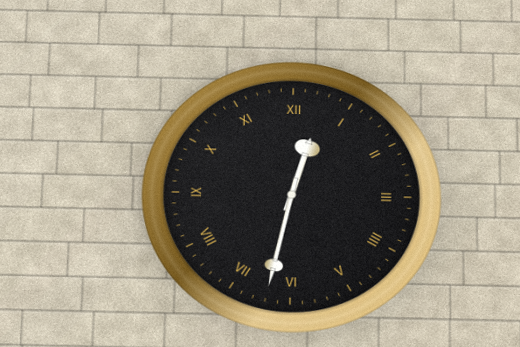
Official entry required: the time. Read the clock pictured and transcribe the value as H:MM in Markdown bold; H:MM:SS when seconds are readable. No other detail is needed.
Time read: **12:32**
